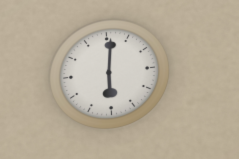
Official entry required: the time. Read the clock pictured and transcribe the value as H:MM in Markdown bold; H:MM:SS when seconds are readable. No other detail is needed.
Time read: **6:01**
